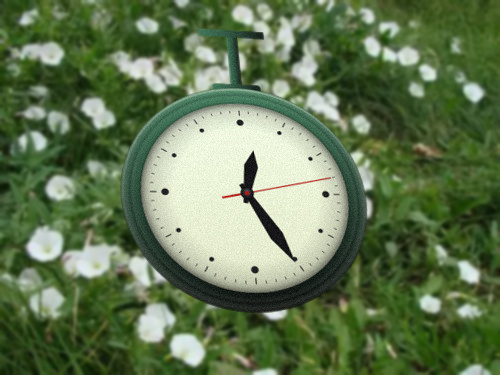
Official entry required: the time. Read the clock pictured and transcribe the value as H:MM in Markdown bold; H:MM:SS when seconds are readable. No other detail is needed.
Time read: **12:25:13**
